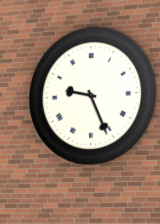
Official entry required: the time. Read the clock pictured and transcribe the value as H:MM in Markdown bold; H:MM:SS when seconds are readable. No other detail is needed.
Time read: **9:26**
